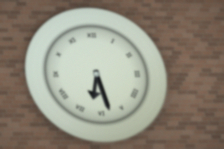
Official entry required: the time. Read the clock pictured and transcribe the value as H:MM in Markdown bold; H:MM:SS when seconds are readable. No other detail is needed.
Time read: **6:28**
